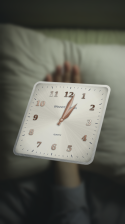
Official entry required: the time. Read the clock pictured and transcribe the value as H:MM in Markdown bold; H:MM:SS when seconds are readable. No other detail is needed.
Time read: **1:02**
